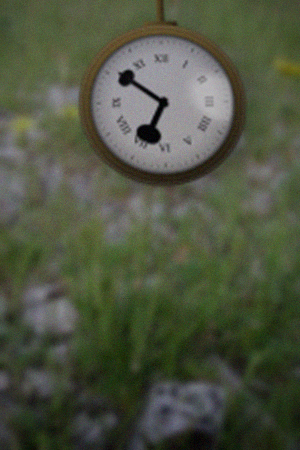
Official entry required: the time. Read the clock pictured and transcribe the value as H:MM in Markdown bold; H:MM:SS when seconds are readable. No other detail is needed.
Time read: **6:51**
